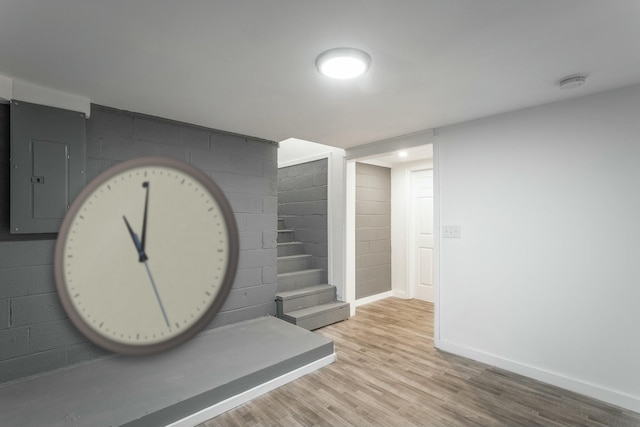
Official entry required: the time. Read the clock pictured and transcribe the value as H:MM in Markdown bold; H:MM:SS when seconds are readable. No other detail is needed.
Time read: **11:00:26**
